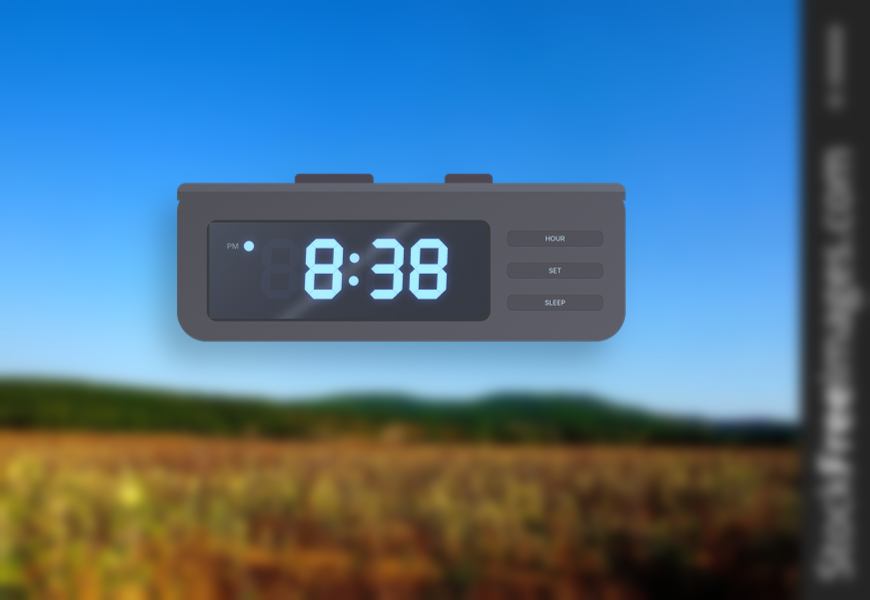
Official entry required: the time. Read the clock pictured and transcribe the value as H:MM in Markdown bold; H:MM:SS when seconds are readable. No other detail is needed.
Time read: **8:38**
